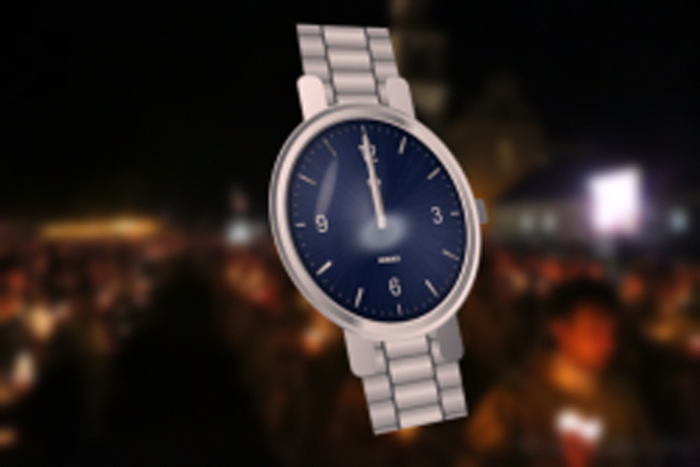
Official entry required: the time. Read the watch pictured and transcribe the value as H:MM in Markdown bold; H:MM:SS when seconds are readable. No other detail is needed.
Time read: **12:00**
